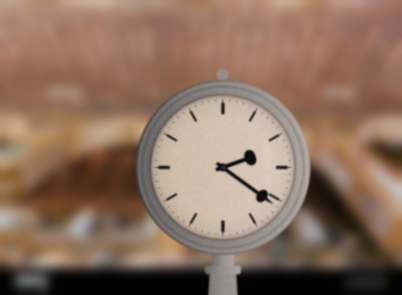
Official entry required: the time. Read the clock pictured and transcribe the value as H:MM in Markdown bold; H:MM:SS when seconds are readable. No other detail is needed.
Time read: **2:21**
